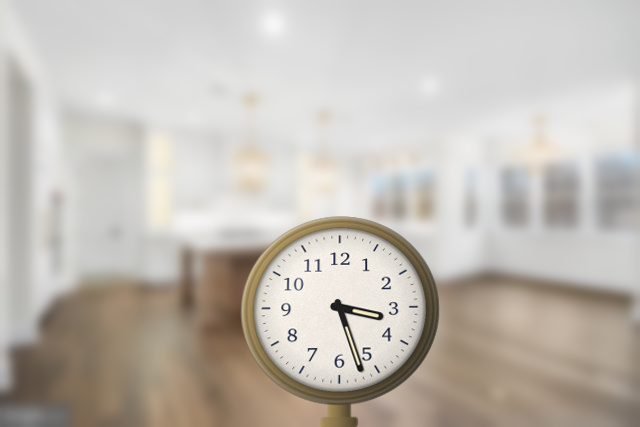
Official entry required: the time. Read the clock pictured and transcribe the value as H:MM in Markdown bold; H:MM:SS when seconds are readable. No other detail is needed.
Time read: **3:27**
